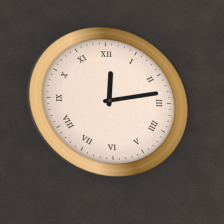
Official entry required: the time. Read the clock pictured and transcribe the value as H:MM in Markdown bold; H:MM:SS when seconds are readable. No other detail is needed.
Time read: **12:13**
